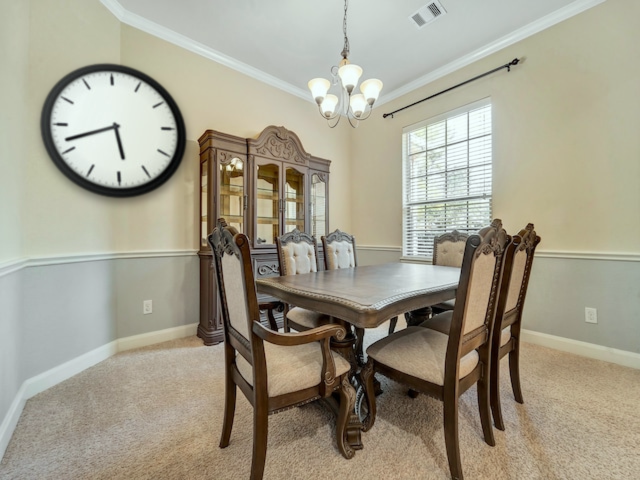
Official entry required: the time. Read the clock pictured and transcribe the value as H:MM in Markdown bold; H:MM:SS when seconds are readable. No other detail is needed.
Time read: **5:42**
